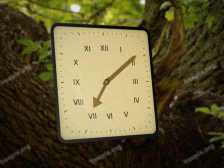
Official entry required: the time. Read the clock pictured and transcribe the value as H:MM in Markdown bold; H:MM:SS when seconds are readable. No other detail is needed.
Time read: **7:09**
